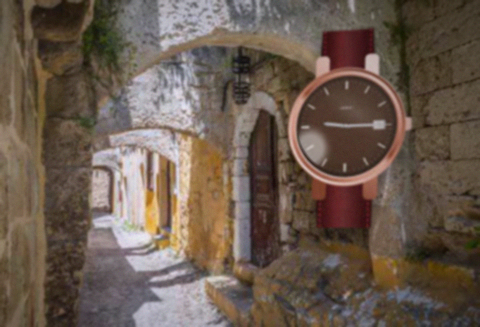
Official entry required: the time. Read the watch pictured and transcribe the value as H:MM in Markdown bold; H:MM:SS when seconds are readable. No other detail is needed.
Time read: **9:15**
